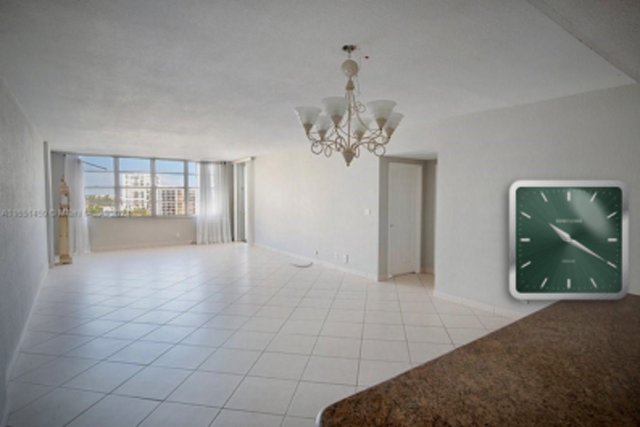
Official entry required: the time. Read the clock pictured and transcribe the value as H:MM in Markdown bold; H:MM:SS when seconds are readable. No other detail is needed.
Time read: **10:20**
